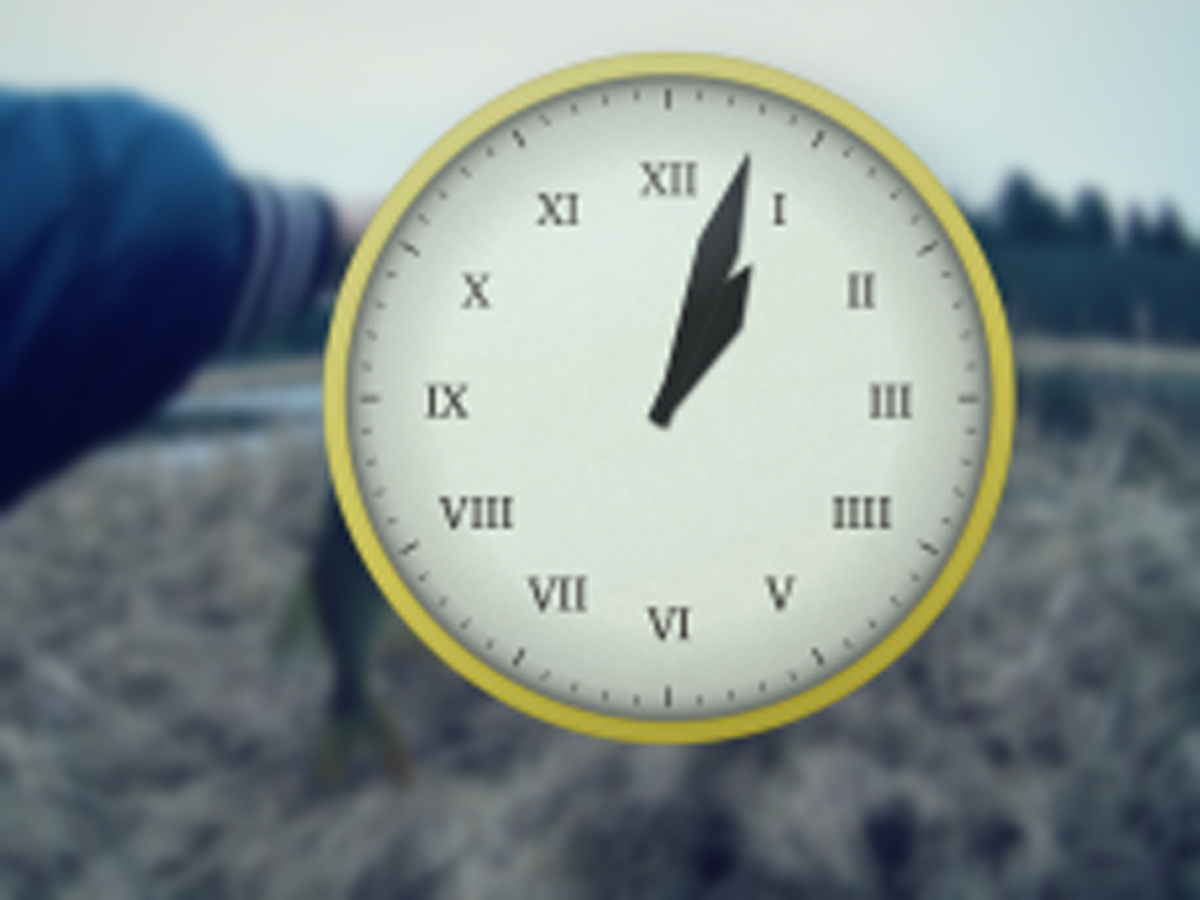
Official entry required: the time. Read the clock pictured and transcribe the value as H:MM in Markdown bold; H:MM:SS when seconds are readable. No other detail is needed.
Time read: **1:03**
